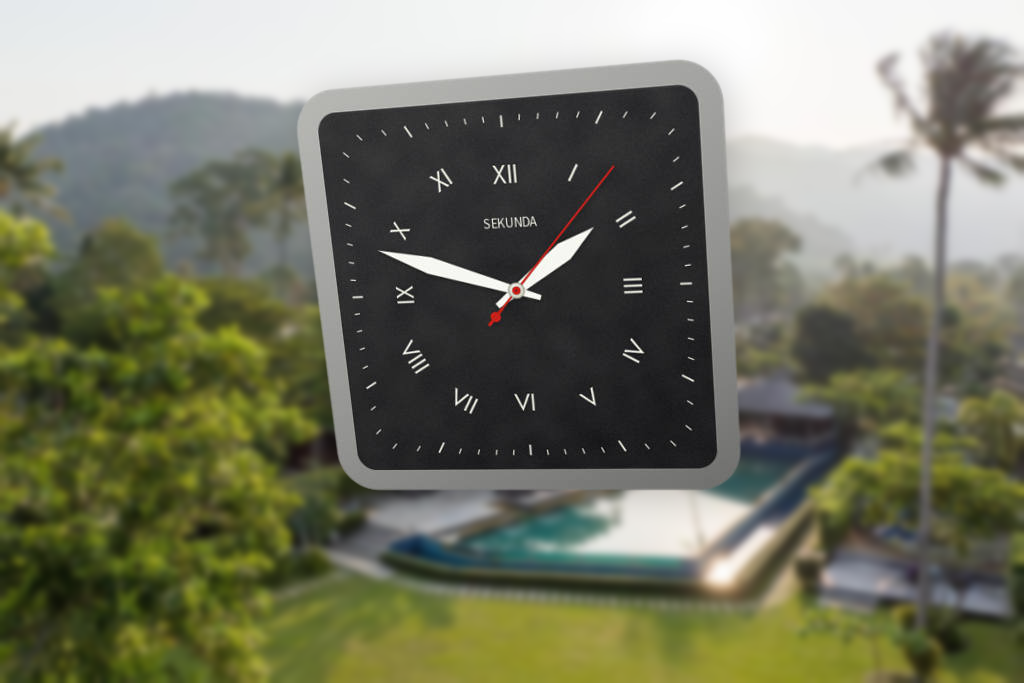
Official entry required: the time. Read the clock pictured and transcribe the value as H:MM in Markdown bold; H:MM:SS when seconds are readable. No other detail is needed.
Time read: **1:48:07**
